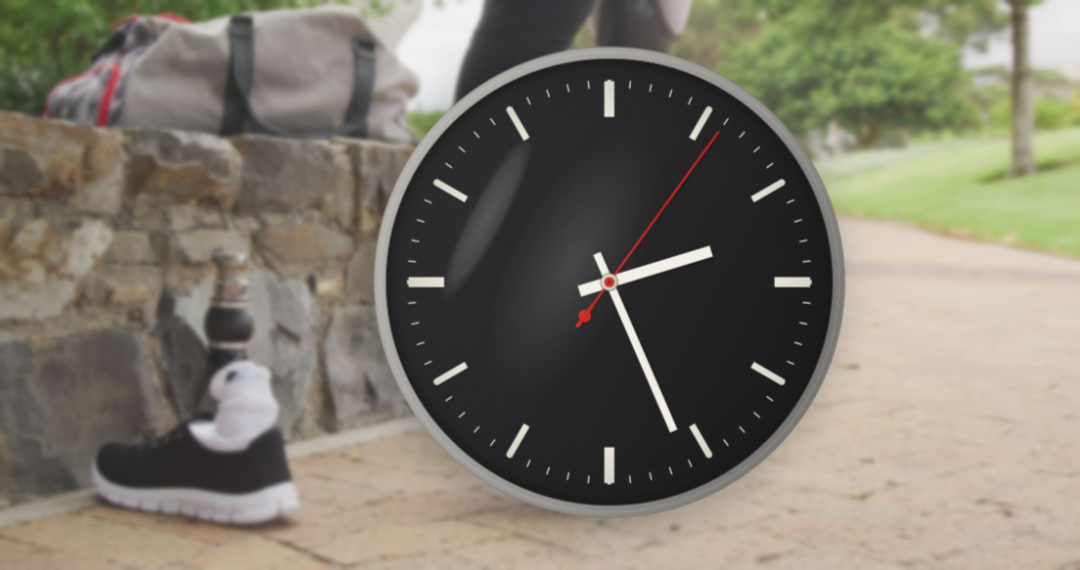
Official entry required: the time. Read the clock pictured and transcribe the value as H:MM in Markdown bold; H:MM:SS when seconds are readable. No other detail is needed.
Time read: **2:26:06**
